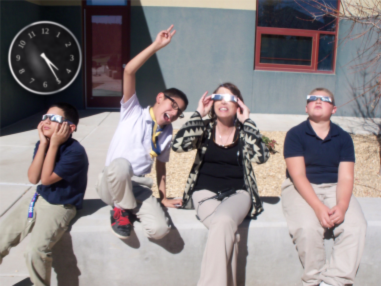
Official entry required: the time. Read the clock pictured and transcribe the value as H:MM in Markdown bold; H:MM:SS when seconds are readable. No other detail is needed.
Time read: **4:25**
